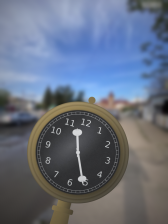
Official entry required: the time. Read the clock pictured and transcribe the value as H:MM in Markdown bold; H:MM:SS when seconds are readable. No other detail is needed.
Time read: **11:26**
